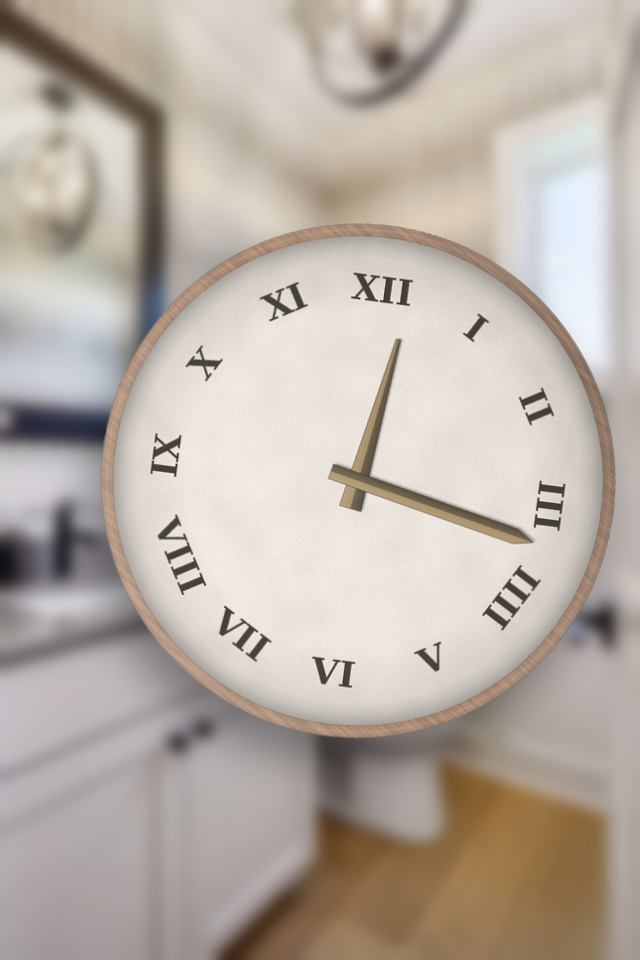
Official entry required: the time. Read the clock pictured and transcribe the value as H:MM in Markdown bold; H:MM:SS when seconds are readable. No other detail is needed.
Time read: **12:17**
